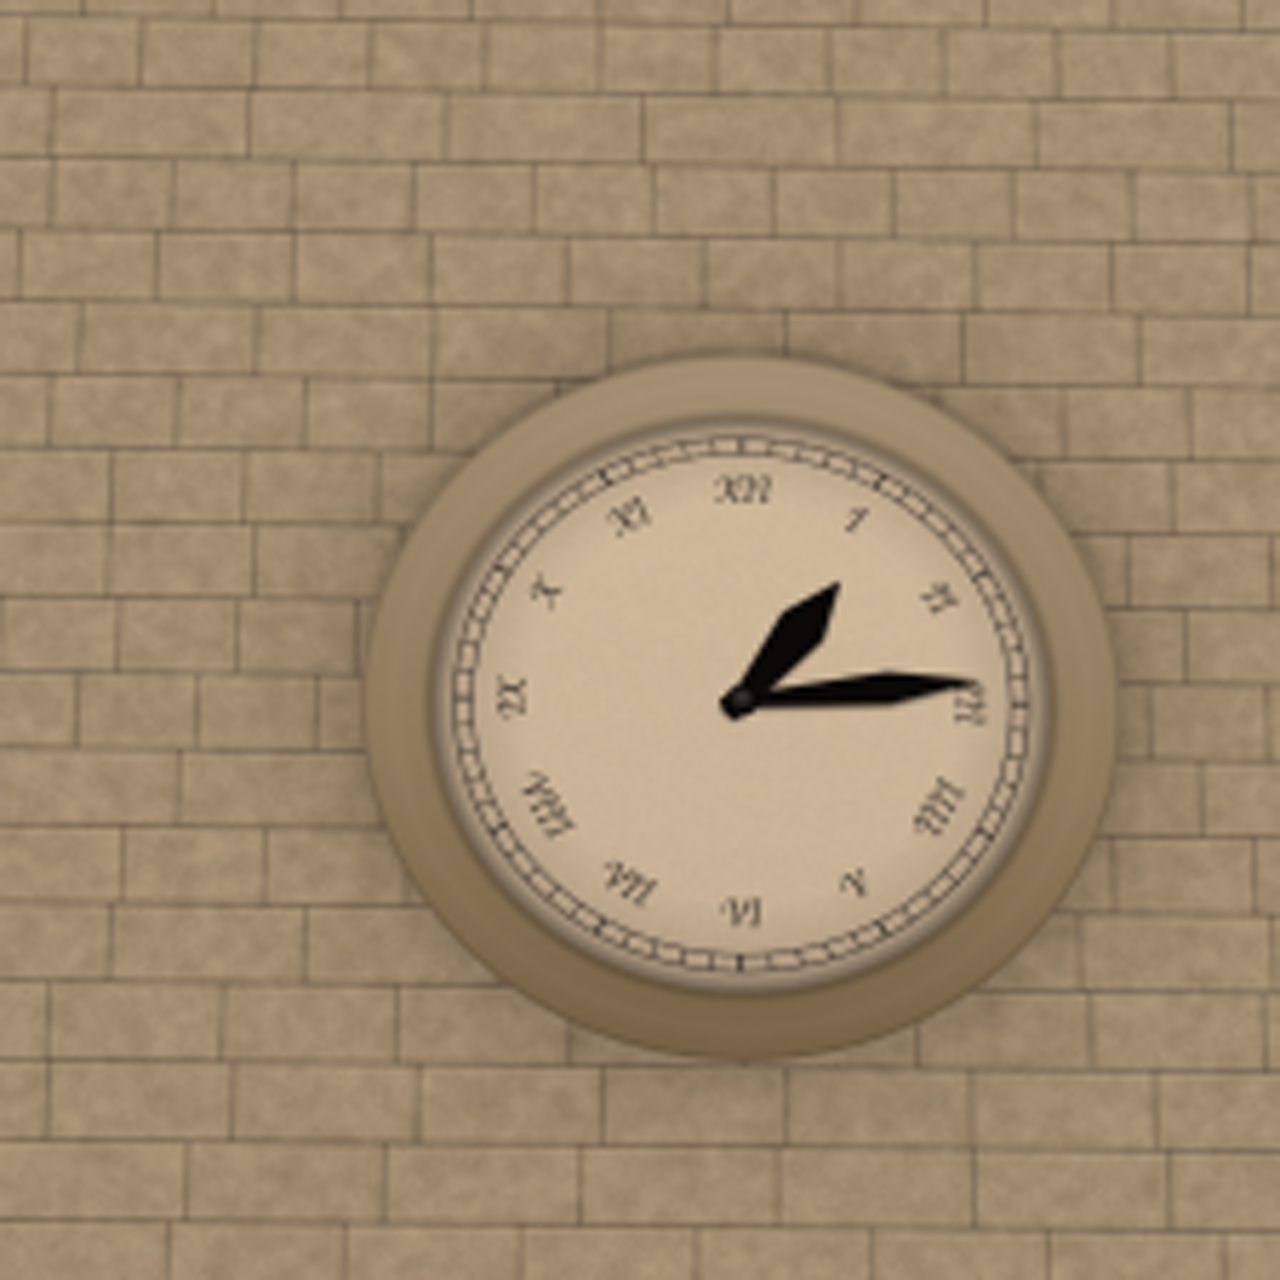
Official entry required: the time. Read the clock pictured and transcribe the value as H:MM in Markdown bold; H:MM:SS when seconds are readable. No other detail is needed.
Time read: **1:14**
